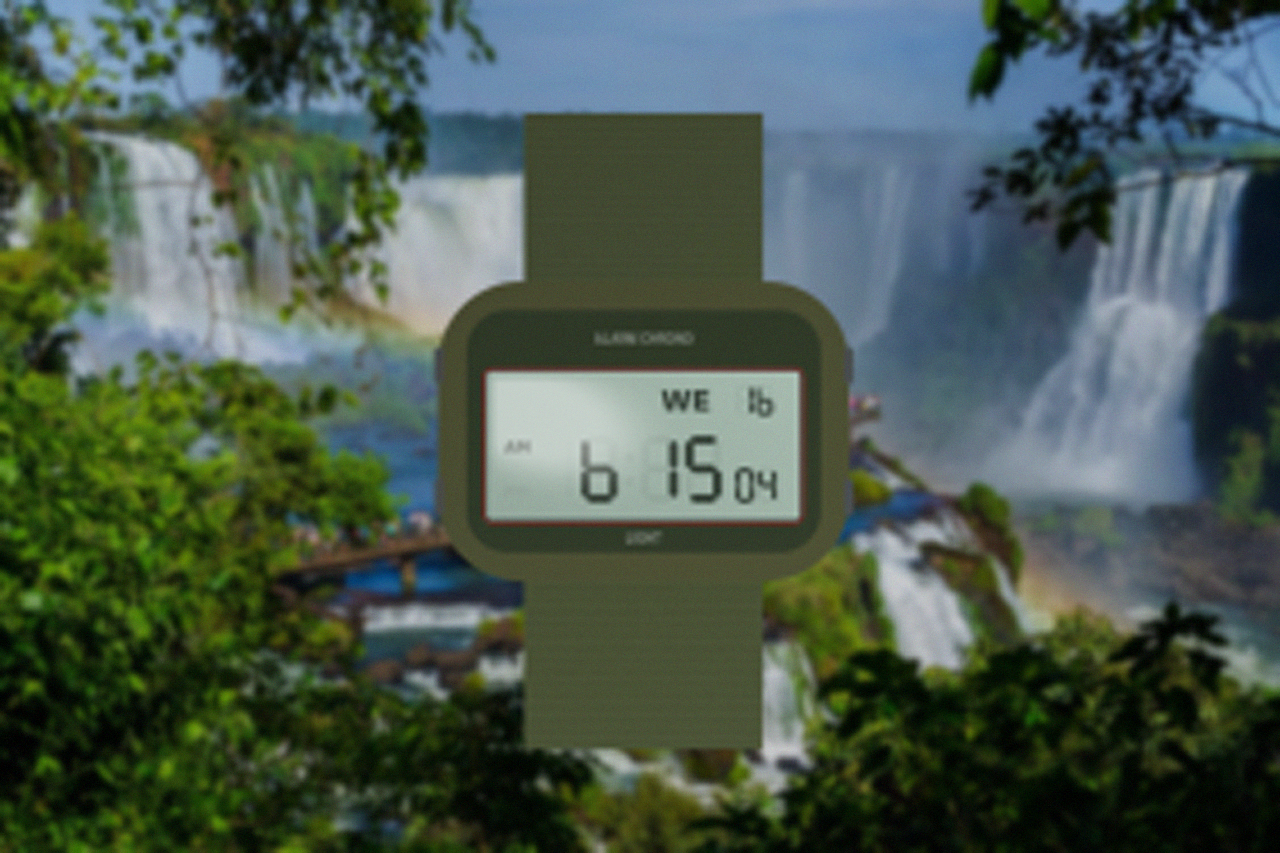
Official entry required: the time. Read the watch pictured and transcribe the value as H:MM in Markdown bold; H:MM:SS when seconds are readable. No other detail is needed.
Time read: **6:15:04**
